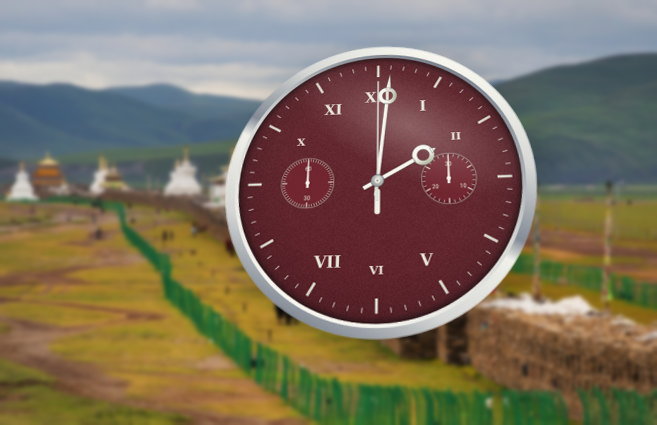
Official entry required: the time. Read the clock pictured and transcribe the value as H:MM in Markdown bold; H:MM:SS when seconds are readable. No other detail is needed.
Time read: **2:01**
